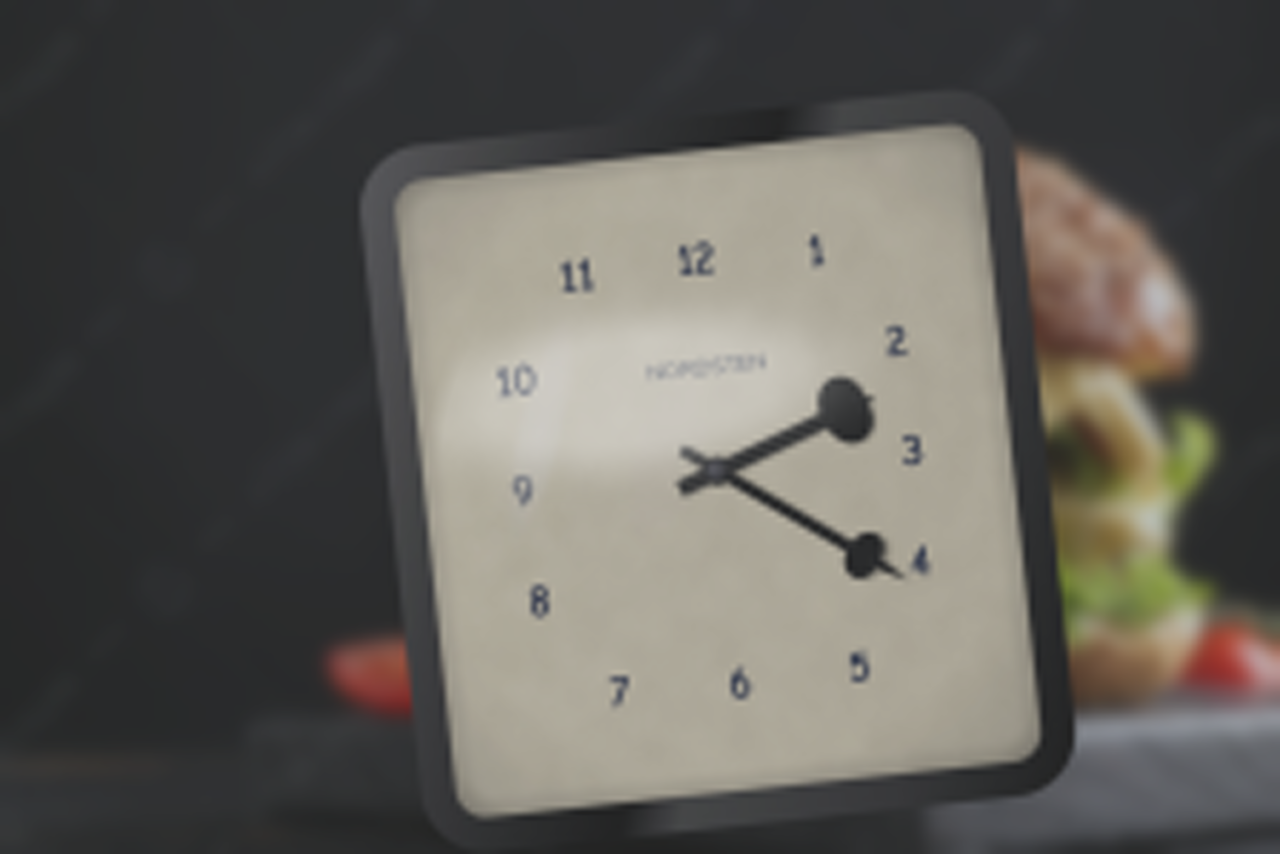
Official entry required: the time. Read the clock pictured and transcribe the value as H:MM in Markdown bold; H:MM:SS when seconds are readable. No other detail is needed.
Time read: **2:21**
